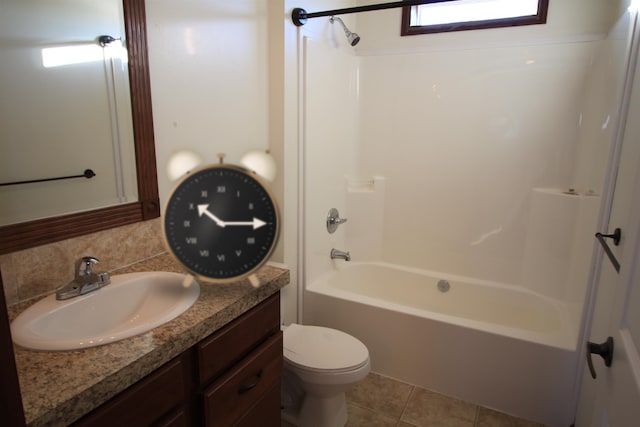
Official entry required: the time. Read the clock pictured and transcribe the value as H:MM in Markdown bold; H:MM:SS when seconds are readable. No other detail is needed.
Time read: **10:15**
